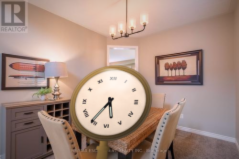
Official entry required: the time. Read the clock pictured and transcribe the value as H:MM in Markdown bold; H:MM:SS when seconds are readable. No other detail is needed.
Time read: **5:36**
